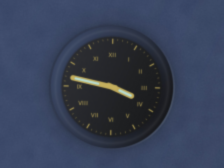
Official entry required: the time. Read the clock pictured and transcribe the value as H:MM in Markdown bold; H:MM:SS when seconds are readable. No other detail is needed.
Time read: **3:47**
